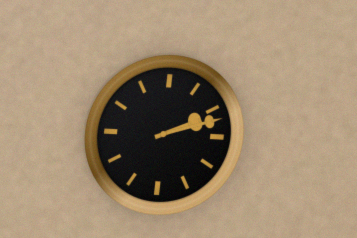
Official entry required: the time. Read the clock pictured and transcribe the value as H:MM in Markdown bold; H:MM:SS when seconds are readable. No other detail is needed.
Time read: **2:12**
